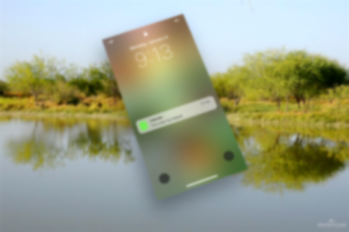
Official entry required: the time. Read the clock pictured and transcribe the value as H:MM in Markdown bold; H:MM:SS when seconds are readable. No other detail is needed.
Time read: **9:13**
